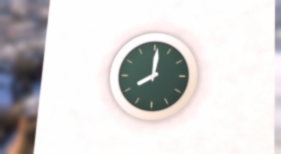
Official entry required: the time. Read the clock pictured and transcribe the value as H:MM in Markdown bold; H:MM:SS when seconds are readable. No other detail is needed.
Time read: **8:01**
